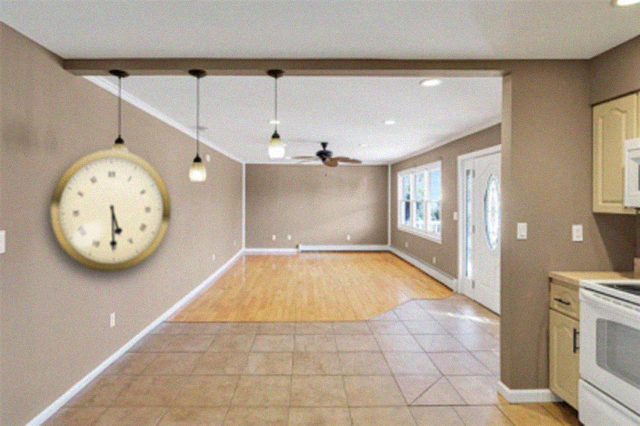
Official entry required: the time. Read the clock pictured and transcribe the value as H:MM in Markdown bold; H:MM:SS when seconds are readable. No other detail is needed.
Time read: **5:30**
